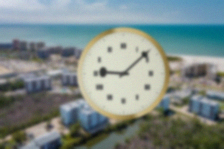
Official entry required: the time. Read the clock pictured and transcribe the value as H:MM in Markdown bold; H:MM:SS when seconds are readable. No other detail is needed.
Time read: **9:08**
